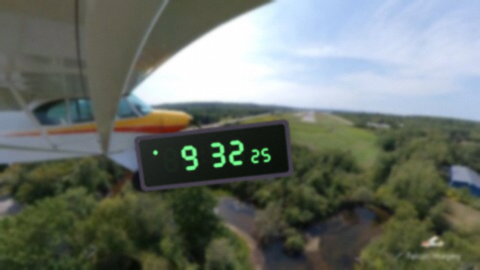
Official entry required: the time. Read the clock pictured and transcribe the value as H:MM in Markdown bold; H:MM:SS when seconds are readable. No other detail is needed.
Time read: **9:32:25**
